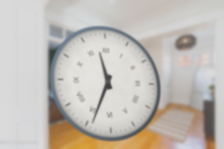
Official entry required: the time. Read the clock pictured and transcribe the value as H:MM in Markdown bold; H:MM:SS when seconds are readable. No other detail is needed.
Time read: **11:34**
